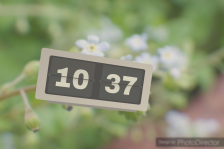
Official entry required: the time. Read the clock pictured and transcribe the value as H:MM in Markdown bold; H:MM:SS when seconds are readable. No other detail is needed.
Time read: **10:37**
